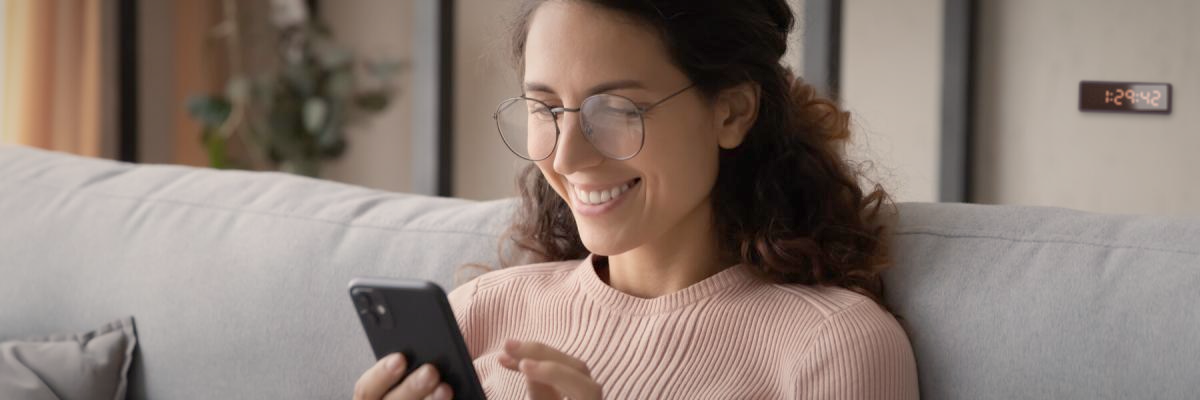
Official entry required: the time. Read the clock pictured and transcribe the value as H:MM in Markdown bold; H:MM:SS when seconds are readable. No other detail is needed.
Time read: **1:29:42**
